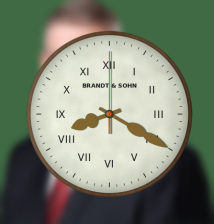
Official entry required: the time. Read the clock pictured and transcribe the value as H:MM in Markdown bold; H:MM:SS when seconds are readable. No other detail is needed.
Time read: **8:20:00**
